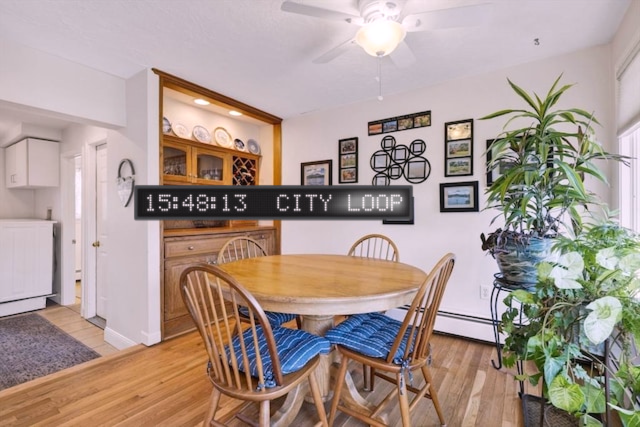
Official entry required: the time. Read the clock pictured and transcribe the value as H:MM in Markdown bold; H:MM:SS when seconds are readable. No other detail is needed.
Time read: **15:48:13**
